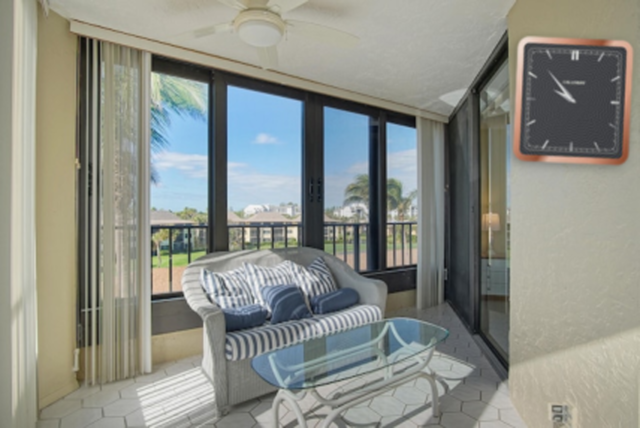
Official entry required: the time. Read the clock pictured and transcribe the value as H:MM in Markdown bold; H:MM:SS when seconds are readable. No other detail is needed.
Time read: **9:53**
